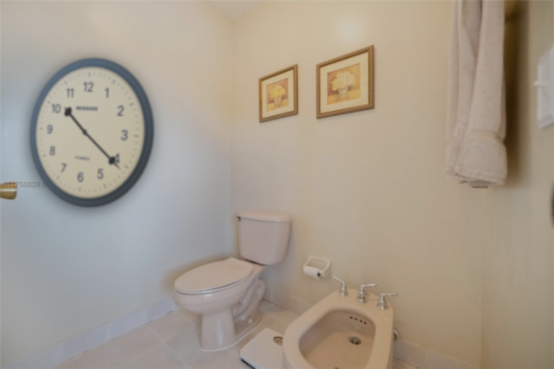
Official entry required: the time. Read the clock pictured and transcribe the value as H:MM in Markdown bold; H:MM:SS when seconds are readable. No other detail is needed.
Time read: **10:21**
